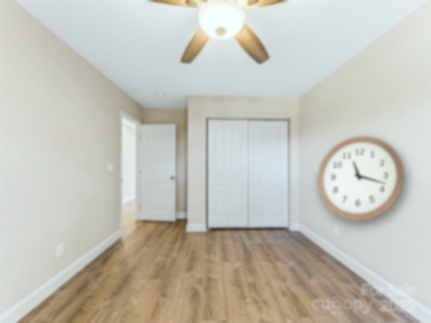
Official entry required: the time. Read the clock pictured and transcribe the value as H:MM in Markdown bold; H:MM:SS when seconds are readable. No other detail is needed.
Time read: **11:18**
